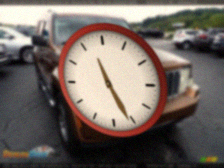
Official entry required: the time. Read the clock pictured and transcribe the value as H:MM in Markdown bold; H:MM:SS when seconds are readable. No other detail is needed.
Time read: **11:26**
